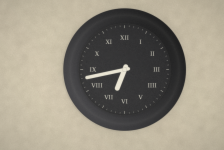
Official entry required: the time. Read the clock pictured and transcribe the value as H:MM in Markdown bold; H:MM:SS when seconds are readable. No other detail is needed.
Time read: **6:43**
